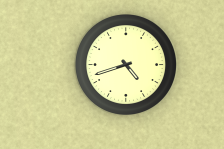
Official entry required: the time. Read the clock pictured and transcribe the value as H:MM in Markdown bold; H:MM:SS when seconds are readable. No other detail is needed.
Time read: **4:42**
